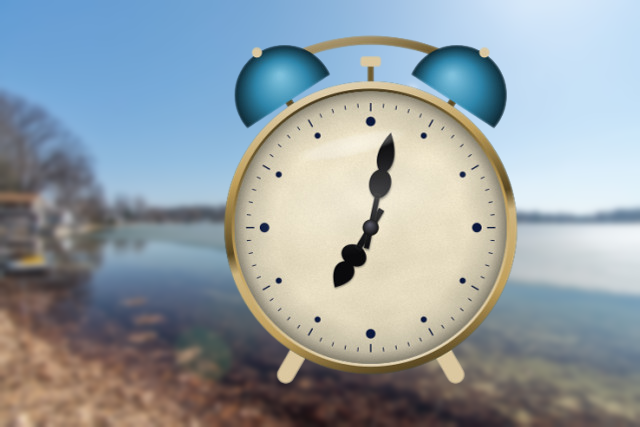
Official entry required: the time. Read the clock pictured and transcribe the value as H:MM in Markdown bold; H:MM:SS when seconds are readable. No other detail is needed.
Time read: **7:02**
